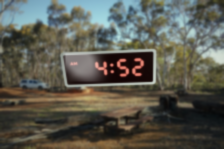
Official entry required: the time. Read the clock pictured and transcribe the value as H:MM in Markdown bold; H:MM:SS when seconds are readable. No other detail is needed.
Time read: **4:52**
